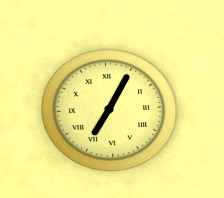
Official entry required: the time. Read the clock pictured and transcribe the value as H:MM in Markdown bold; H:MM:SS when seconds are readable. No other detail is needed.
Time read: **7:05**
